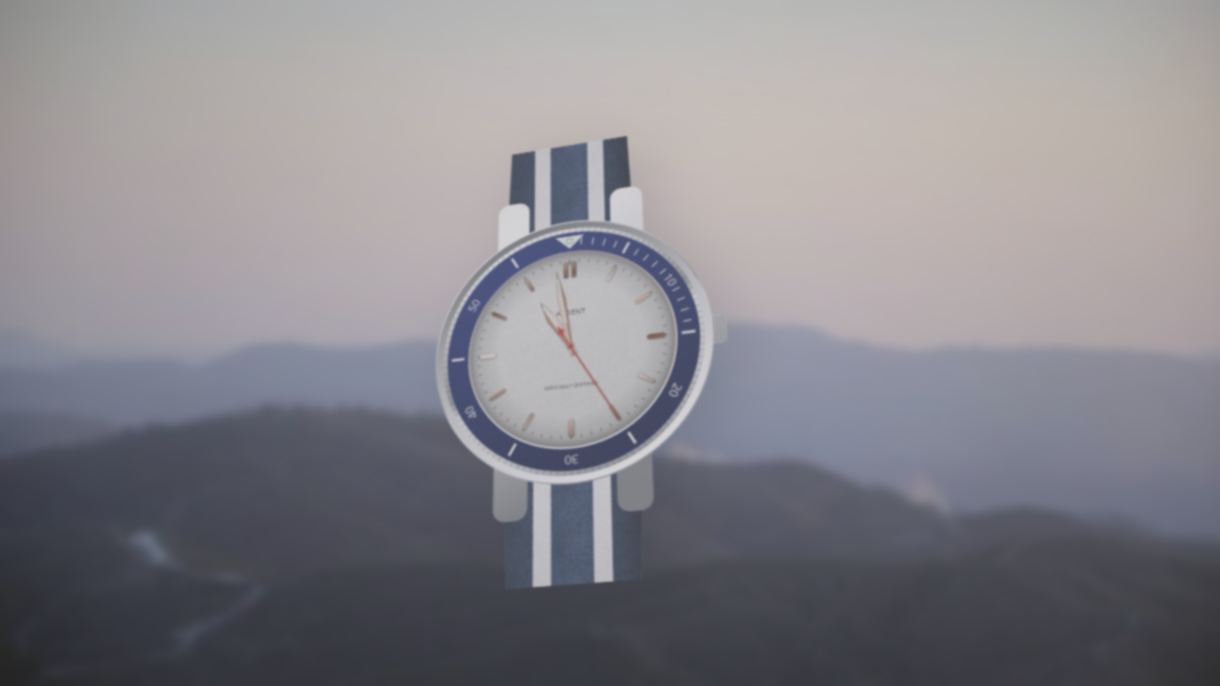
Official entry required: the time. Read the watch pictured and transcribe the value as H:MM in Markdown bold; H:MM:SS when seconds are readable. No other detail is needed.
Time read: **10:58:25**
